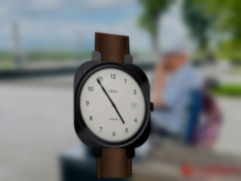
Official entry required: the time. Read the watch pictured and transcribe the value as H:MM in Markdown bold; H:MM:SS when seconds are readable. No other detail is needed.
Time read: **4:54**
